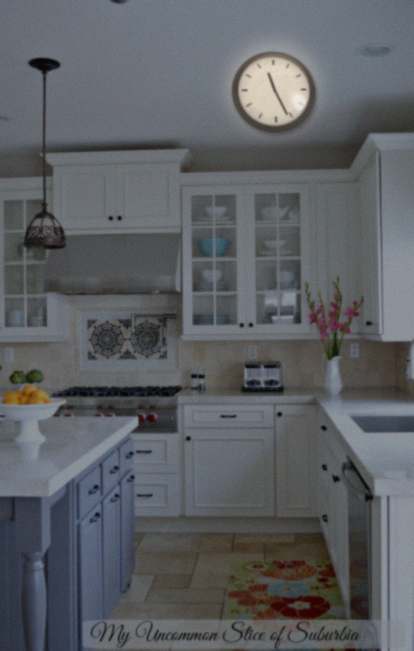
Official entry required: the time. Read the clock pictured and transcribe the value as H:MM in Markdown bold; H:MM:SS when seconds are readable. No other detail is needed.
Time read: **11:26**
